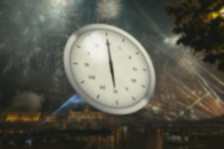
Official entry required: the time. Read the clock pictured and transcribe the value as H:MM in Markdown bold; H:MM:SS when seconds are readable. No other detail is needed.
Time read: **6:00**
